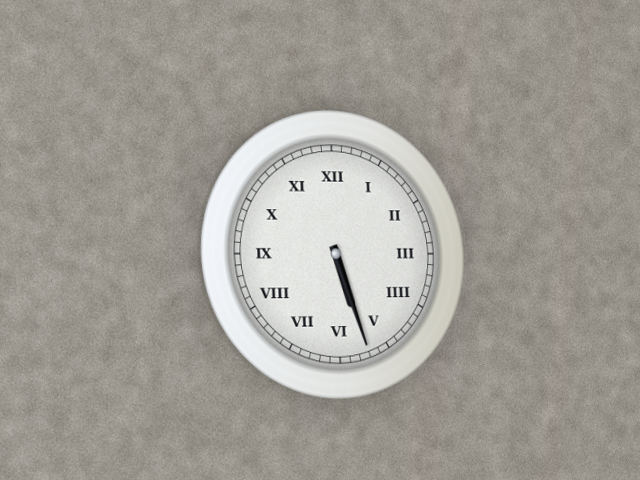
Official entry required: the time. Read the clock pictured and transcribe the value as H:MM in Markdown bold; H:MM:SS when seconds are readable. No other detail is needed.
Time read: **5:27**
